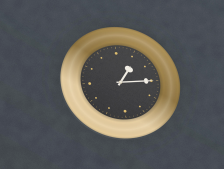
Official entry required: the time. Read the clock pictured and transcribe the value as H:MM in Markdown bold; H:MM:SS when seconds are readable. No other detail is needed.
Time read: **1:15**
